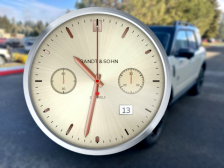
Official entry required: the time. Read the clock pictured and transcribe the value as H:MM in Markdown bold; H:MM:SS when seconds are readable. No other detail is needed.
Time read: **10:32**
